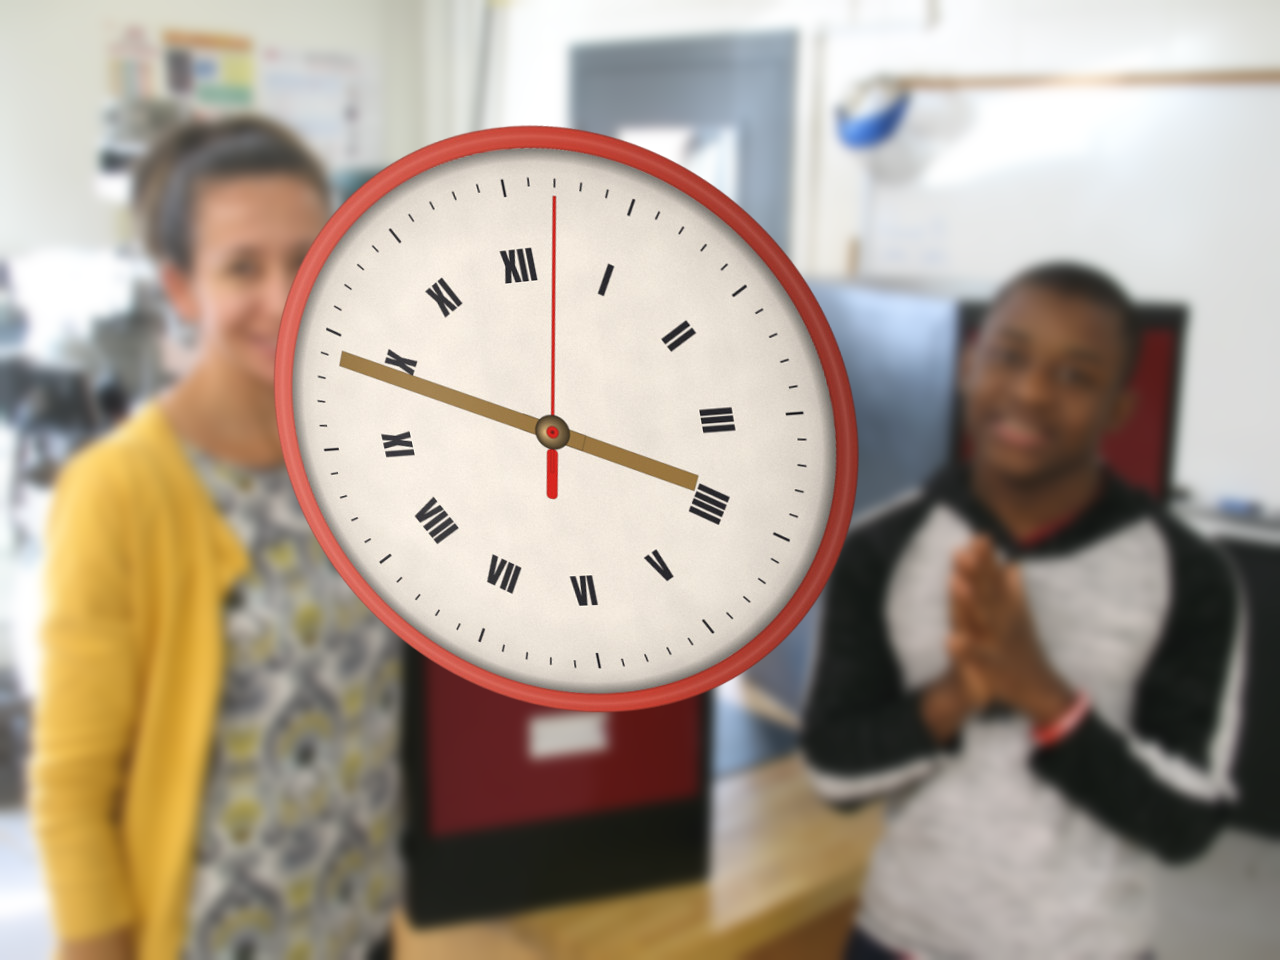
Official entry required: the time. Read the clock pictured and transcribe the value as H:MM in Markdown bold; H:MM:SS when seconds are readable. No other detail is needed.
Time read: **3:49:02**
